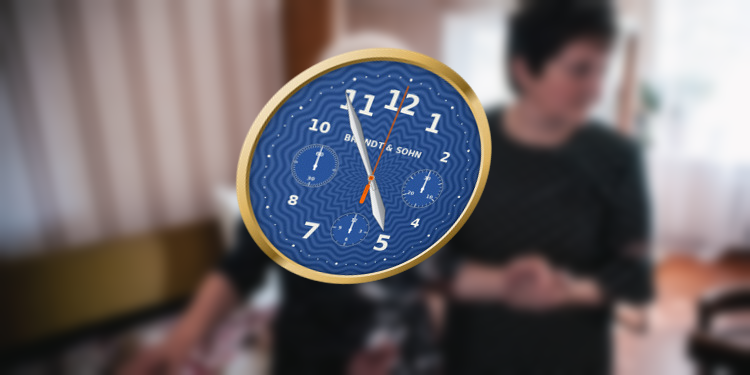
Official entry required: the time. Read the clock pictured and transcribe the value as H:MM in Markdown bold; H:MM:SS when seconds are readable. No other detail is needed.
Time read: **4:54**
